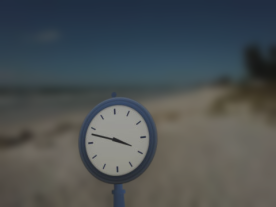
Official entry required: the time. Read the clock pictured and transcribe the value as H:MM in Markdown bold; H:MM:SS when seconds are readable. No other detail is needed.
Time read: **3:48**
